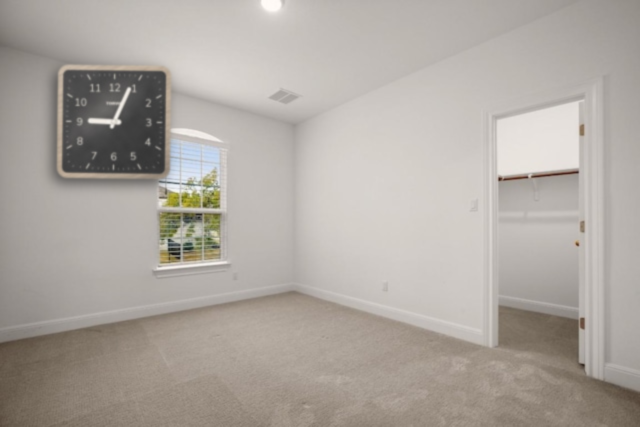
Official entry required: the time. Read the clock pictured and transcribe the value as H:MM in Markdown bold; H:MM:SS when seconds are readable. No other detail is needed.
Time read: **9:04**
